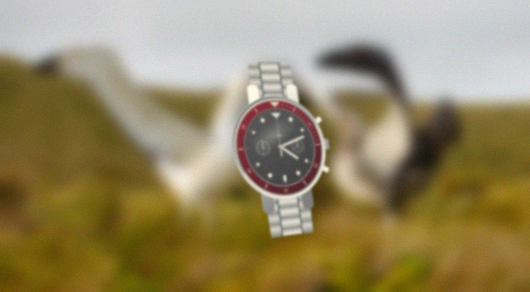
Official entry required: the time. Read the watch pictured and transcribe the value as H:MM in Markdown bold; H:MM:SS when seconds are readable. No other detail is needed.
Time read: **4:12**
